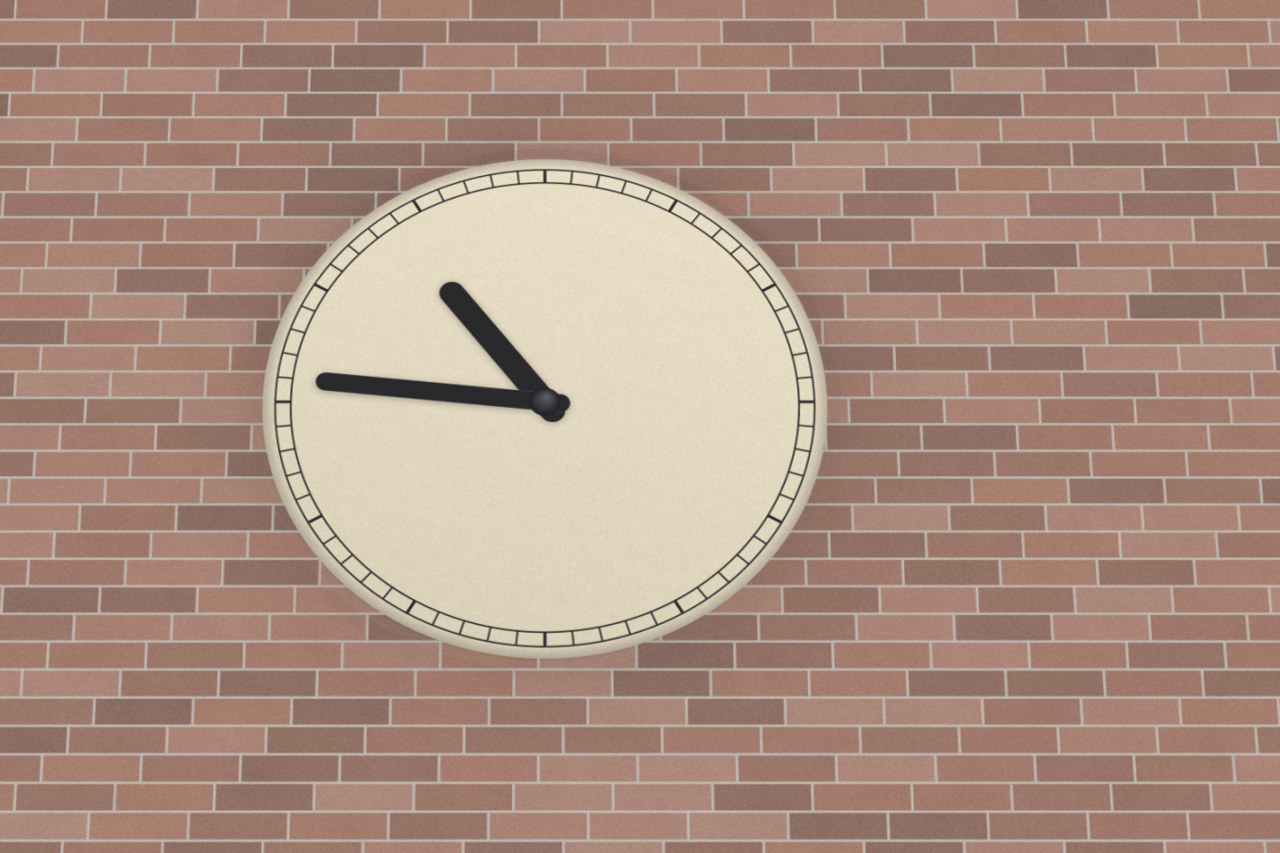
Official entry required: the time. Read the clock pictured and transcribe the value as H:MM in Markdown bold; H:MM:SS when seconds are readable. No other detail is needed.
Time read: **10:46**
